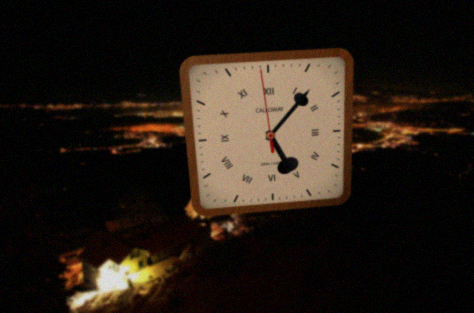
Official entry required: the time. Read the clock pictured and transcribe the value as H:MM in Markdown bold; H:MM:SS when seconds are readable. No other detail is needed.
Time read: **5:06:59**
